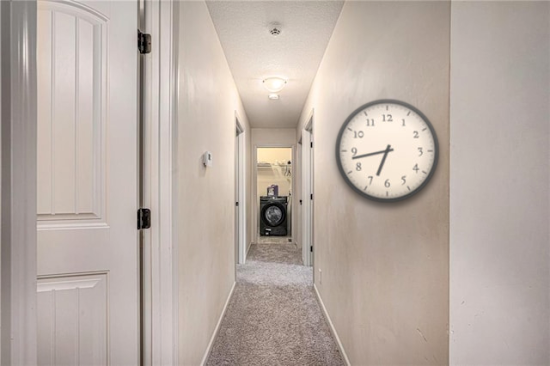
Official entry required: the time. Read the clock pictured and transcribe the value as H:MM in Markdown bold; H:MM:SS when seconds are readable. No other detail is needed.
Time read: **6:43**
